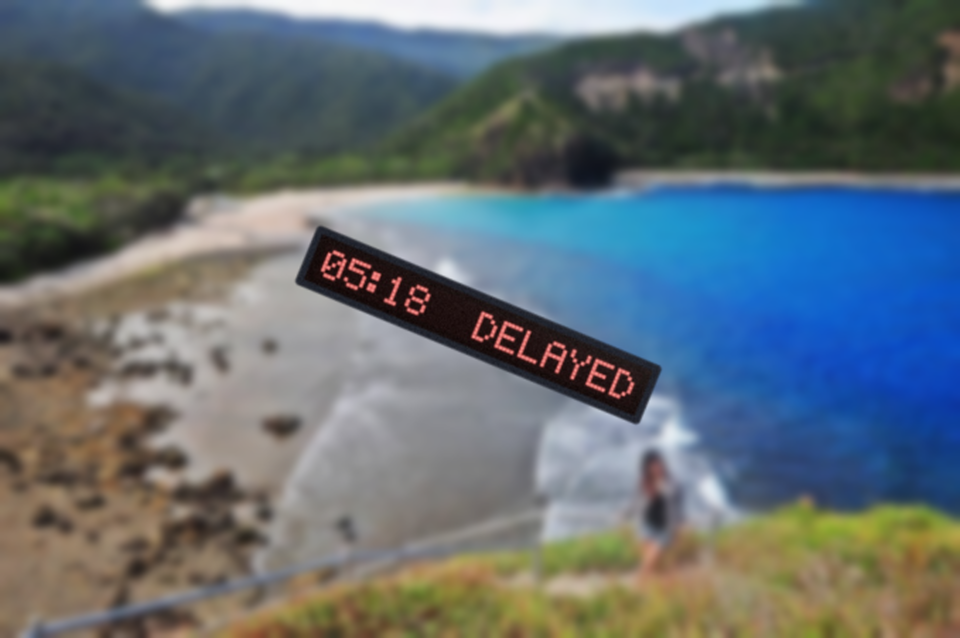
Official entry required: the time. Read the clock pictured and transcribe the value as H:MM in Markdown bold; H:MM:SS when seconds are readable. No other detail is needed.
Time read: **5:18**
